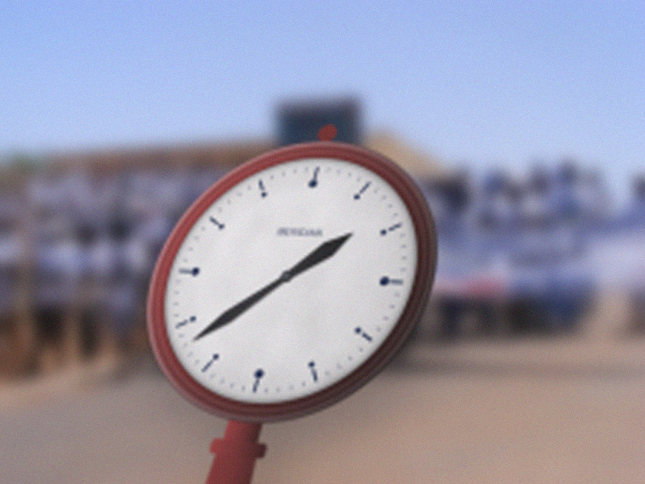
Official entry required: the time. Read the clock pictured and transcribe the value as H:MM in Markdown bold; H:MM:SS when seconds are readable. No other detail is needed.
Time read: **1:38**
